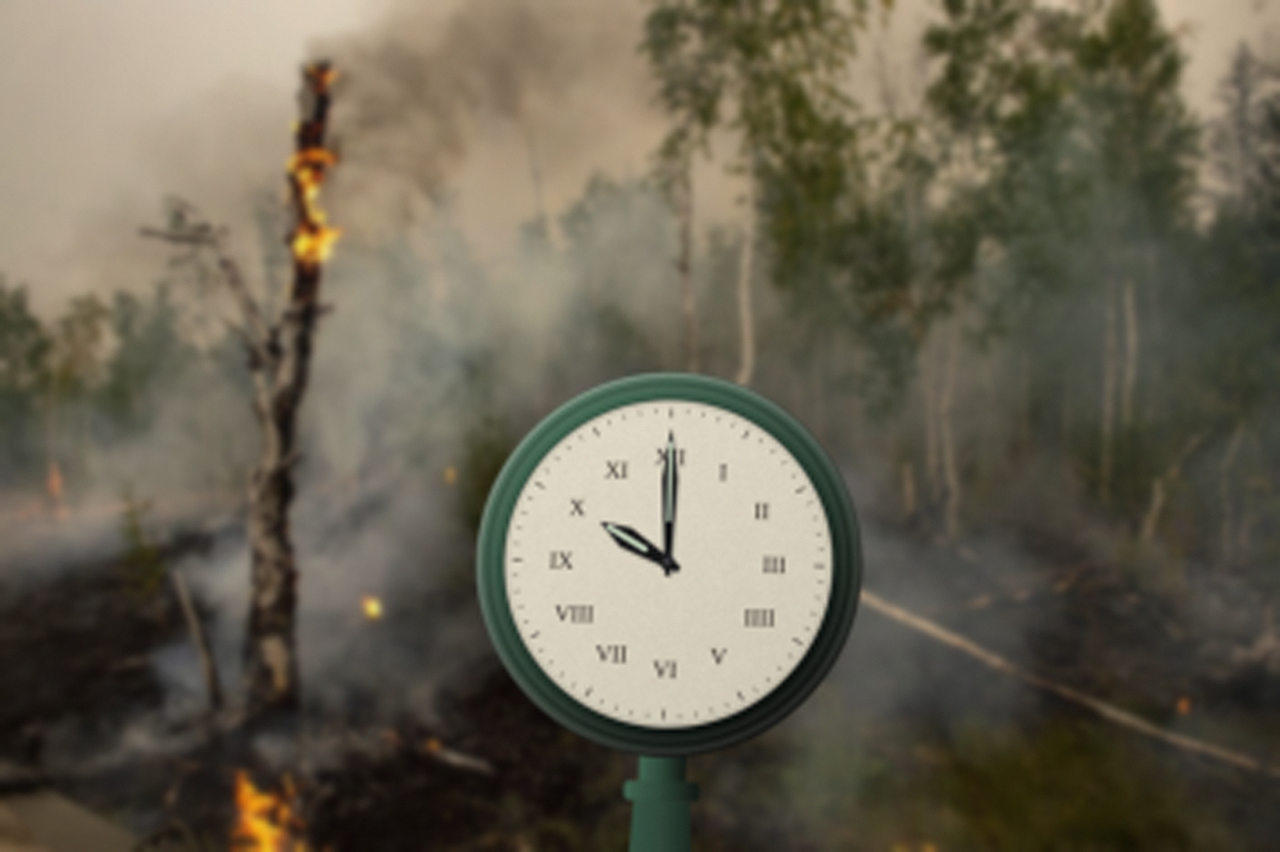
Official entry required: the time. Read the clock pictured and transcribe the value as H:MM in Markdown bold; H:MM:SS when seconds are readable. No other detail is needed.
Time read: **10:00**
